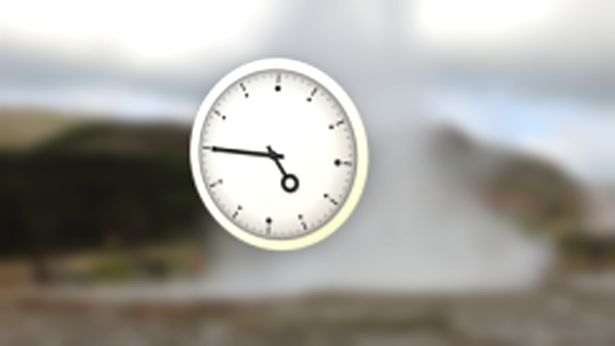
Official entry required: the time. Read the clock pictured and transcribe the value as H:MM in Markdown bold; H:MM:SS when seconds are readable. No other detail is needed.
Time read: **4:45**
